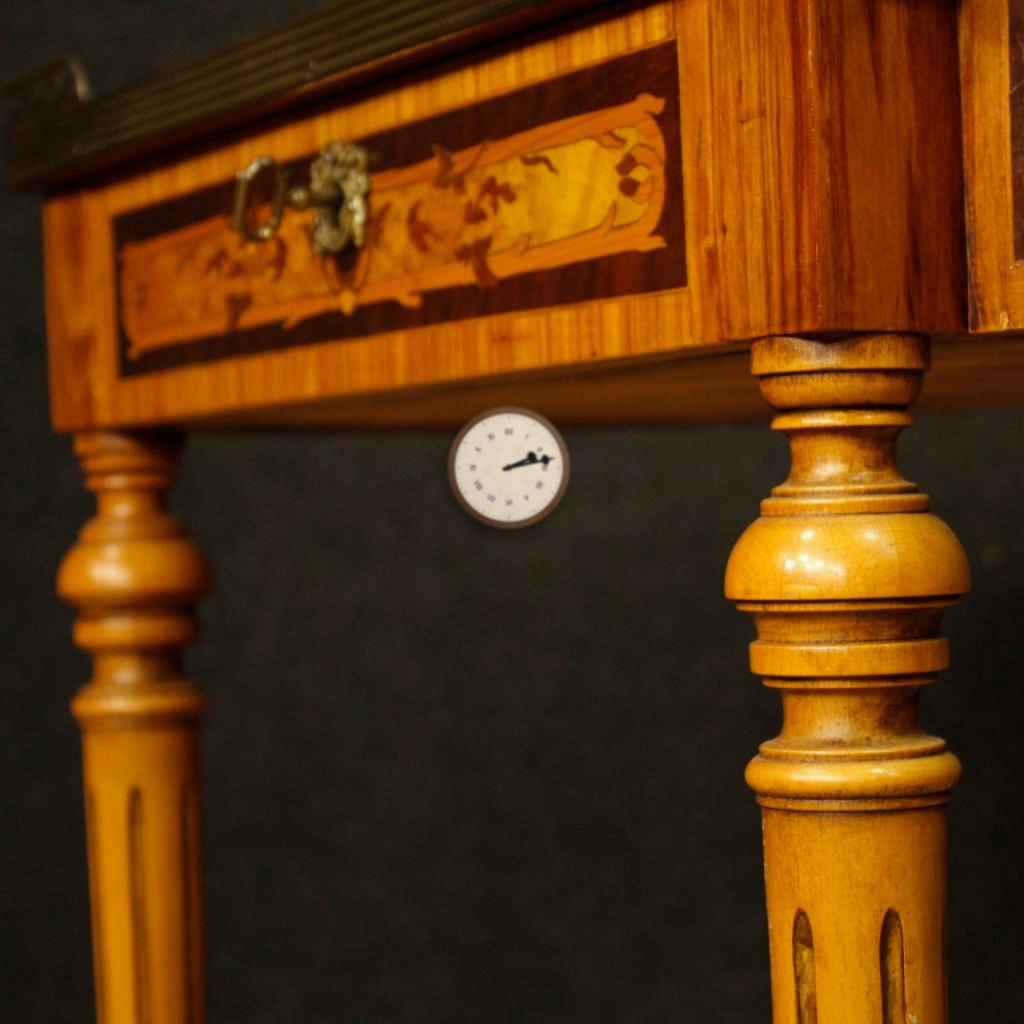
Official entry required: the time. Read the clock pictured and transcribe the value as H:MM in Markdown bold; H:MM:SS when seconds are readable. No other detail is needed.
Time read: **2:13**
